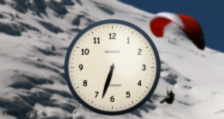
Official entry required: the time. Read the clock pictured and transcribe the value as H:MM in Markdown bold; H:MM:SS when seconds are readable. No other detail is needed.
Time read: **6:33**
